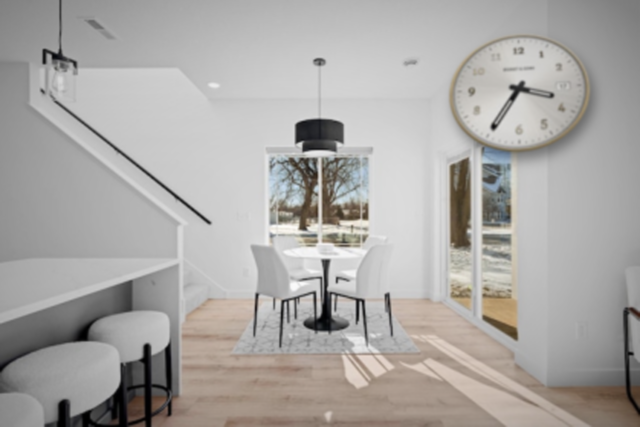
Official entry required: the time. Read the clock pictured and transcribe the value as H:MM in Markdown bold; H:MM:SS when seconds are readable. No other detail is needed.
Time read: **3:35**
